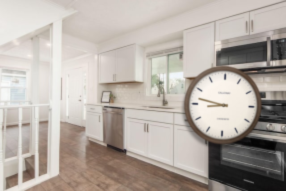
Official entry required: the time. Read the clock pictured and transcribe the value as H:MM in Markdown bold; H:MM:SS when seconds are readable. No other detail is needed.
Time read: **8:47**
